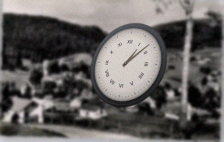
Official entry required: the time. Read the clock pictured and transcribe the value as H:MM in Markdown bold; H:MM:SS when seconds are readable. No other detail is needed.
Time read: **1:08**
